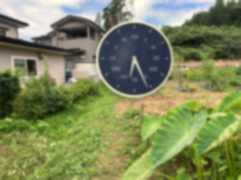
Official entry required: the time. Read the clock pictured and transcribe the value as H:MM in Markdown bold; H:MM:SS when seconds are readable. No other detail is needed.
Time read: **6:26**
